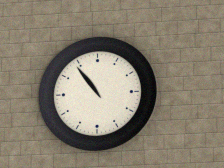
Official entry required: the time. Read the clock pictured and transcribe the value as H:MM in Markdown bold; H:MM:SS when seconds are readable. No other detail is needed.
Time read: **10:54**
